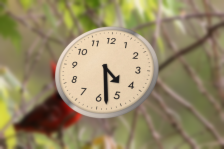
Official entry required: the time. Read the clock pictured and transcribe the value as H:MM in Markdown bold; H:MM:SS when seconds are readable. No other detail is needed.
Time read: **4:28**
